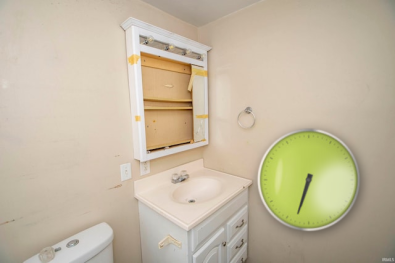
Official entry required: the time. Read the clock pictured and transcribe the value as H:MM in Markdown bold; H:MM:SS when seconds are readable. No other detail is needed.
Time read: **6:33**
